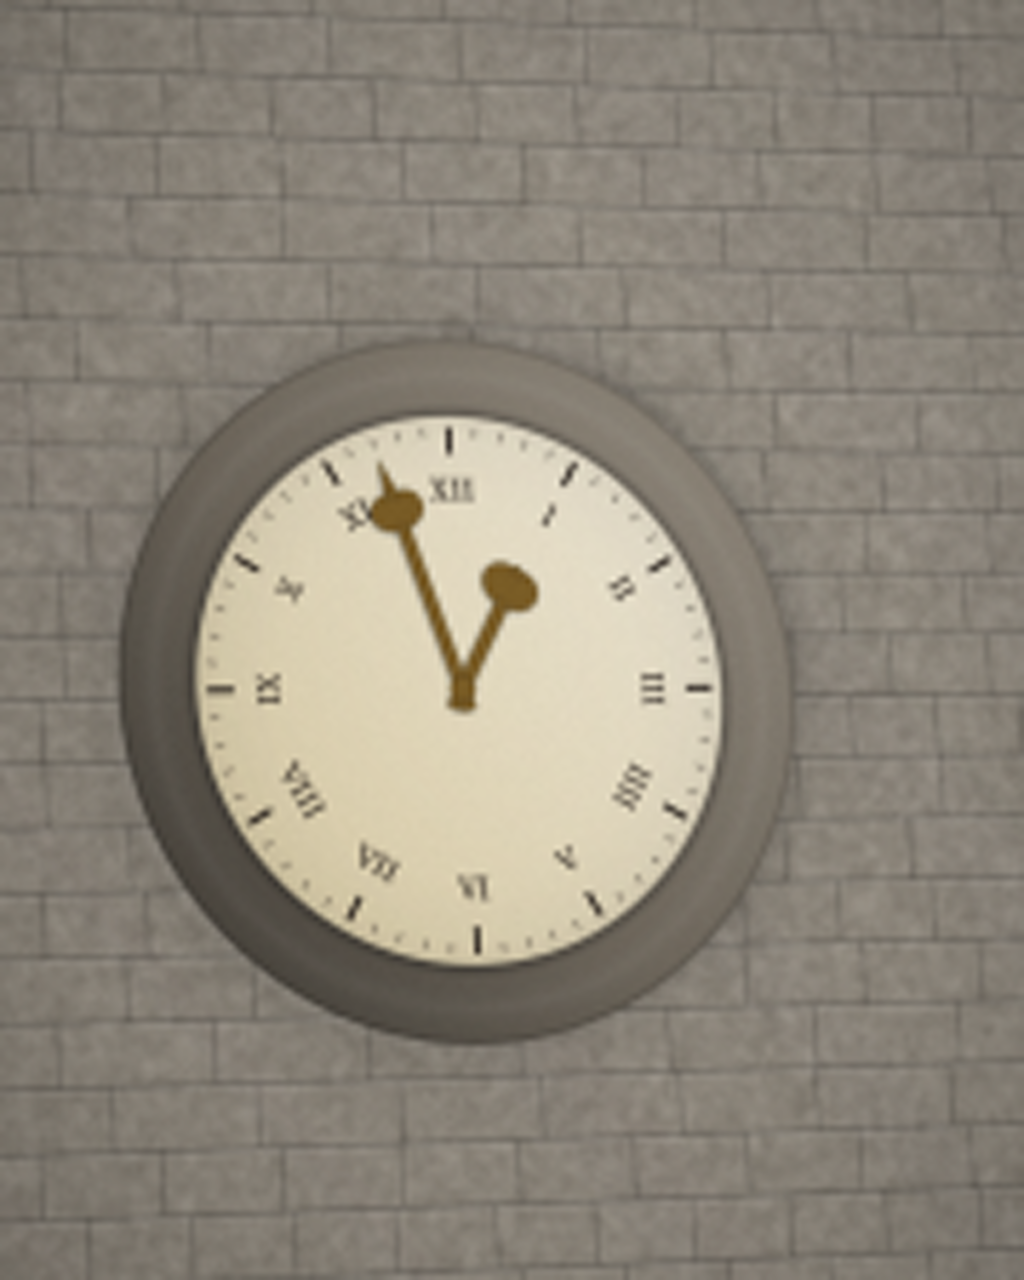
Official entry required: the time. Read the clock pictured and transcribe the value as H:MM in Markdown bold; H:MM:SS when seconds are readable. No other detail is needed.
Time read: **12:57**
